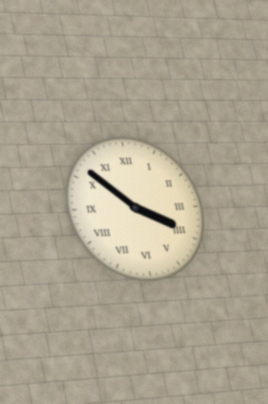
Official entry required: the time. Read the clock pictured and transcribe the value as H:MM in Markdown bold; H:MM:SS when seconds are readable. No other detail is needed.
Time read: **3:52**
